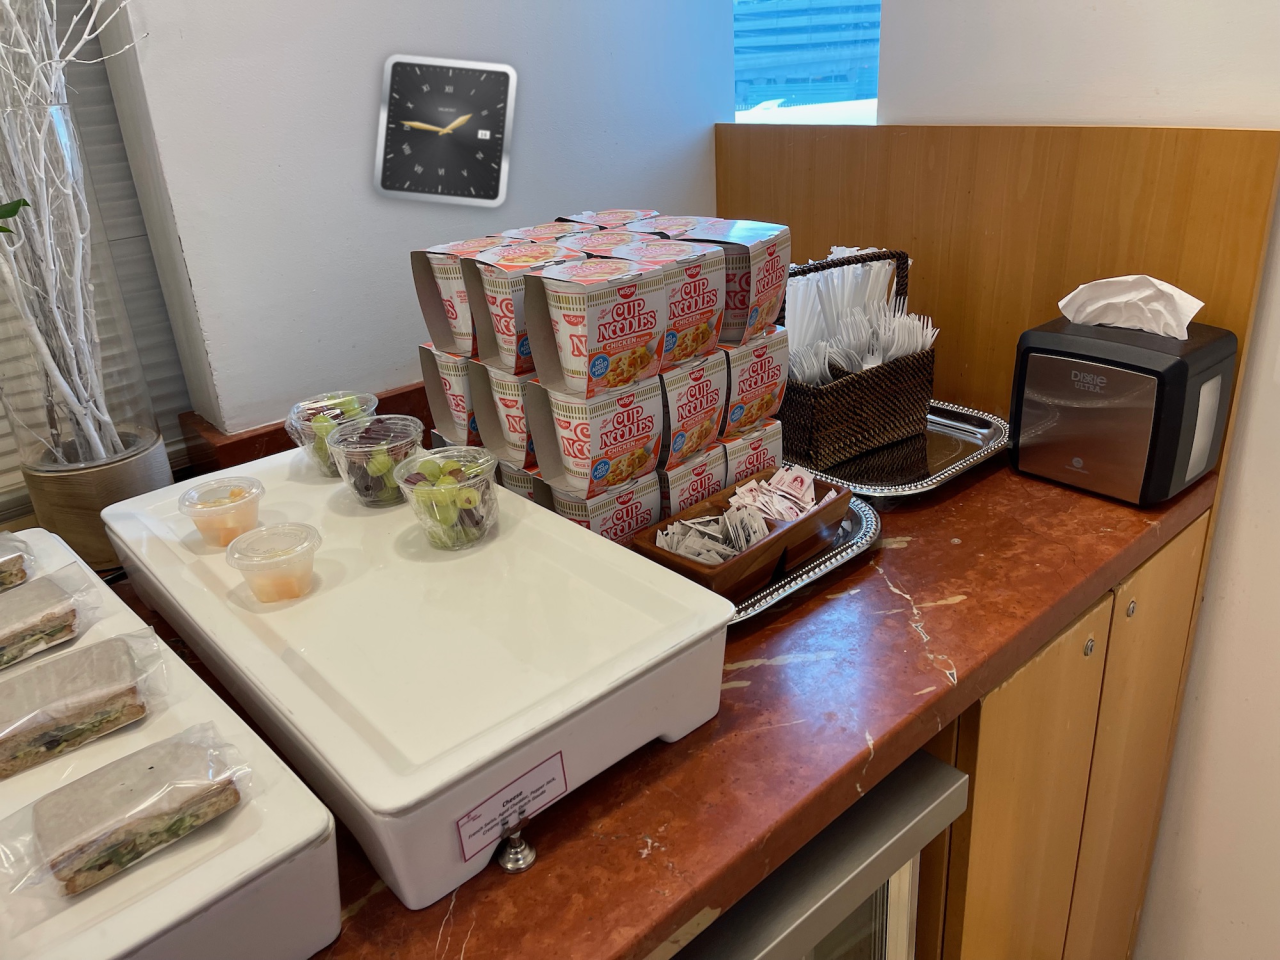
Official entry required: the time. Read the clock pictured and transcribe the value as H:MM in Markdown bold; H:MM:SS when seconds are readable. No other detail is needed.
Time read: **1:46**
